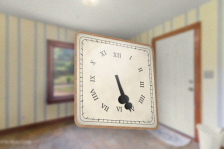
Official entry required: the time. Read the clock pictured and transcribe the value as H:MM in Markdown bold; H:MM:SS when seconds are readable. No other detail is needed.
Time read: **5:26**
